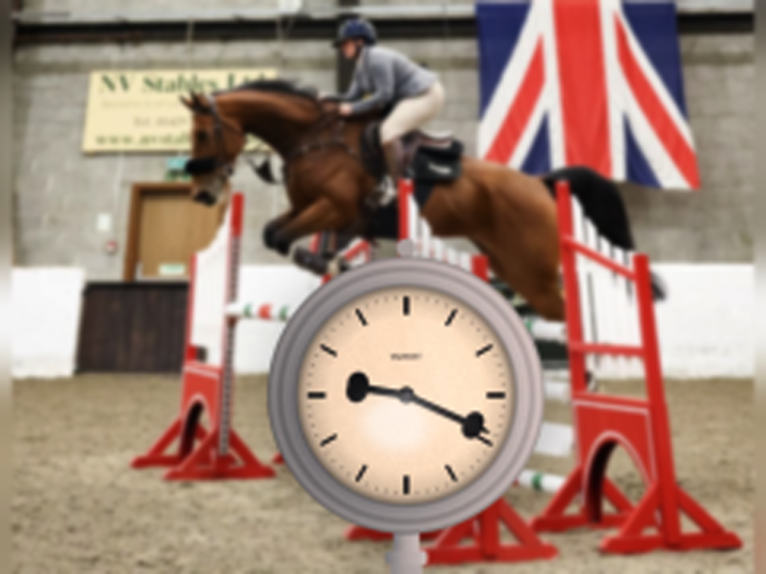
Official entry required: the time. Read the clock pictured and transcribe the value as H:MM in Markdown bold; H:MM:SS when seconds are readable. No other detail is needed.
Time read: **9:19**
